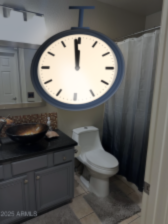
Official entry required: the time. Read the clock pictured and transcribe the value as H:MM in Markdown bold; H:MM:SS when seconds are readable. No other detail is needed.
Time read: **11:59**
